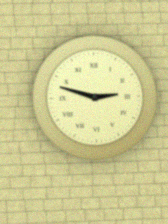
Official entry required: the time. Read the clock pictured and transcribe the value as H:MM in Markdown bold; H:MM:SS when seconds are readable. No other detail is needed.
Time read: **2:48**
